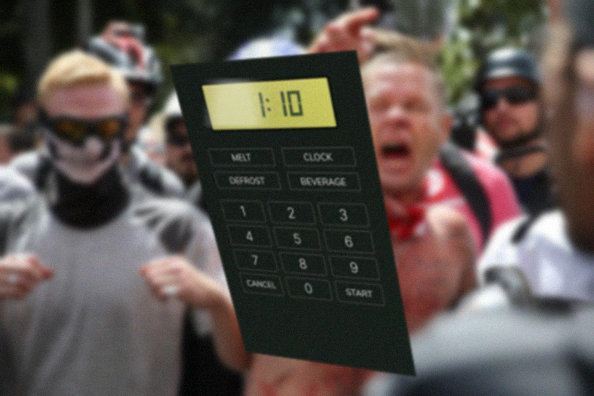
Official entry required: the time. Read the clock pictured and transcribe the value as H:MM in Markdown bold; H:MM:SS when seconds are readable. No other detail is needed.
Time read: **1:10**
